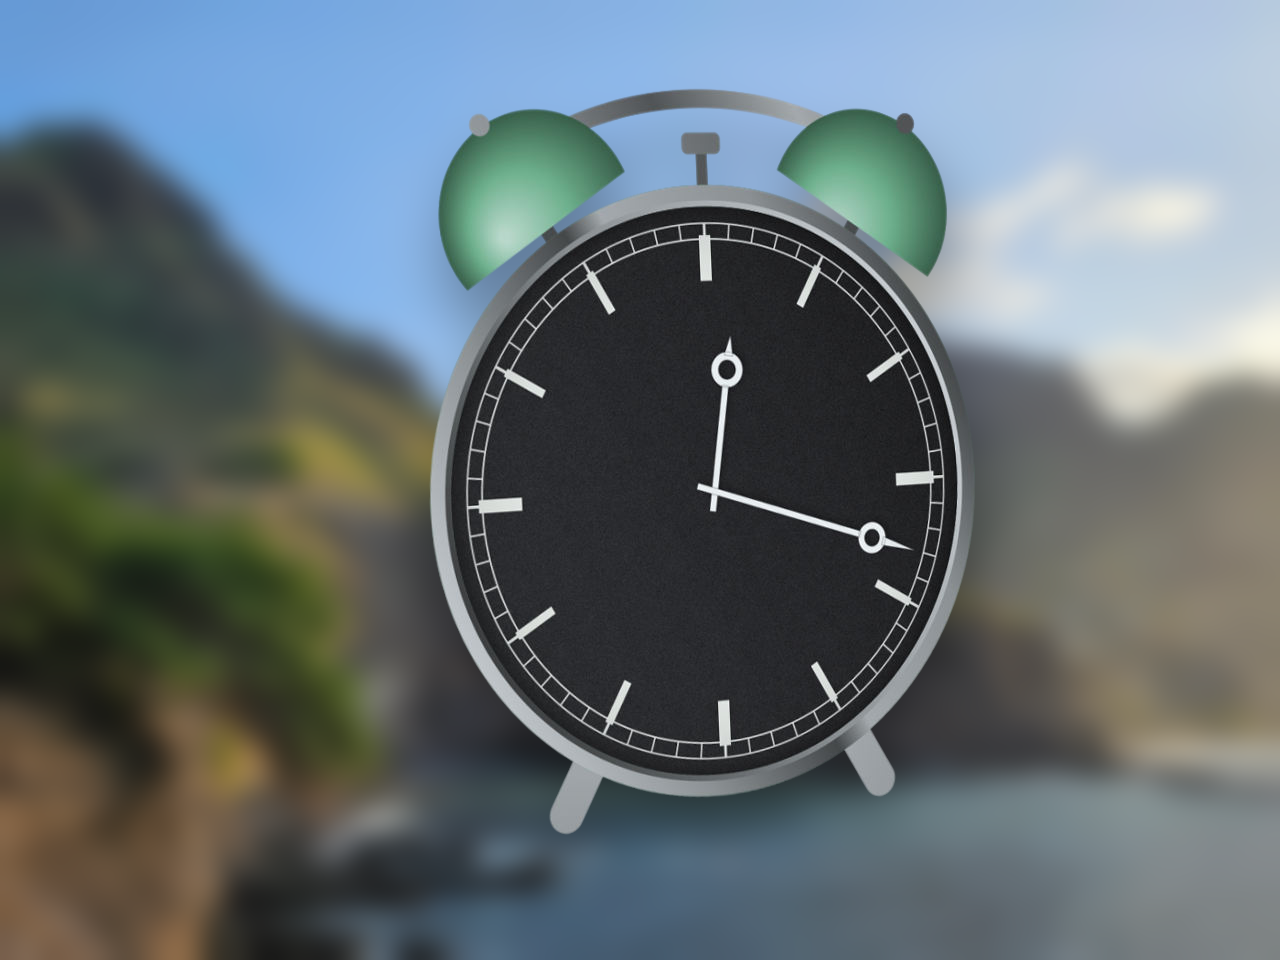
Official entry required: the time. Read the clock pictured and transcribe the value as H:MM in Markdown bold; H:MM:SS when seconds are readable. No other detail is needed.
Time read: **12:18**
